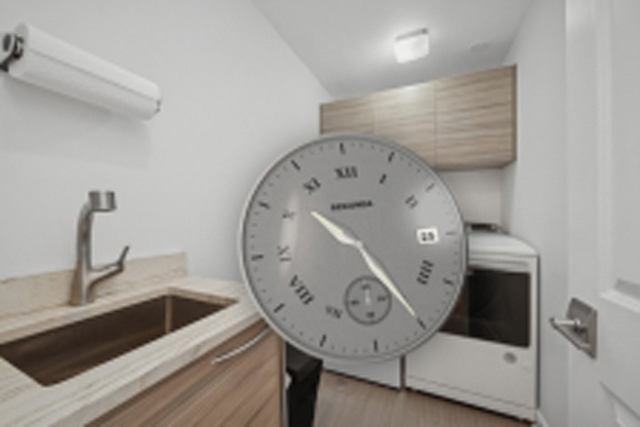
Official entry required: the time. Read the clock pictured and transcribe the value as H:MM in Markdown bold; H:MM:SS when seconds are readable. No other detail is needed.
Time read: **10:25**
